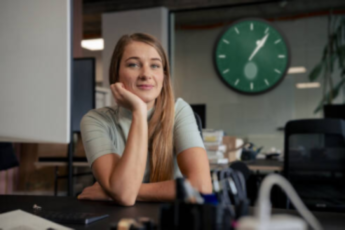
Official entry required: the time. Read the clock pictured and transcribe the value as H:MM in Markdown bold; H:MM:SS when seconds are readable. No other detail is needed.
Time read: **1:06**
